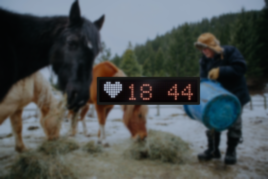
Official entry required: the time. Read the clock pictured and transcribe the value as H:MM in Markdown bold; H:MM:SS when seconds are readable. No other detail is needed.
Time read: **18:44**
